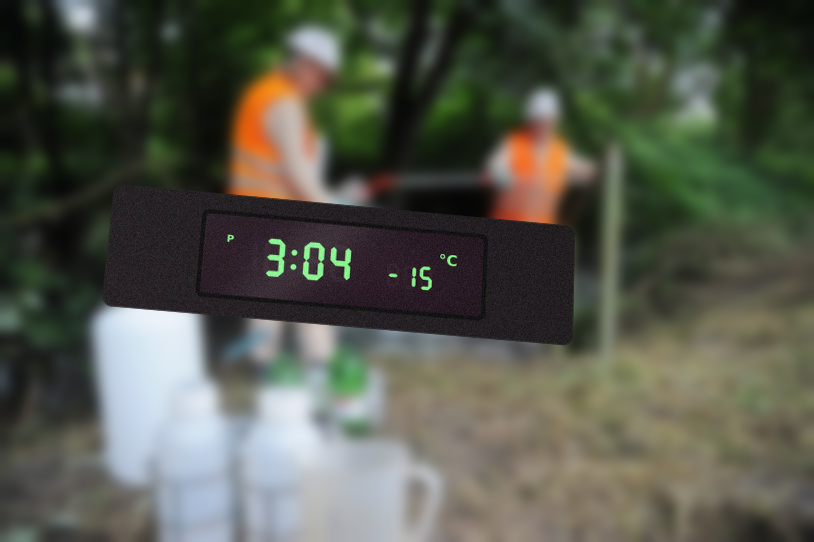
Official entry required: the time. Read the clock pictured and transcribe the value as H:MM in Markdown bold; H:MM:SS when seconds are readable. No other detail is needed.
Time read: **3:04**
